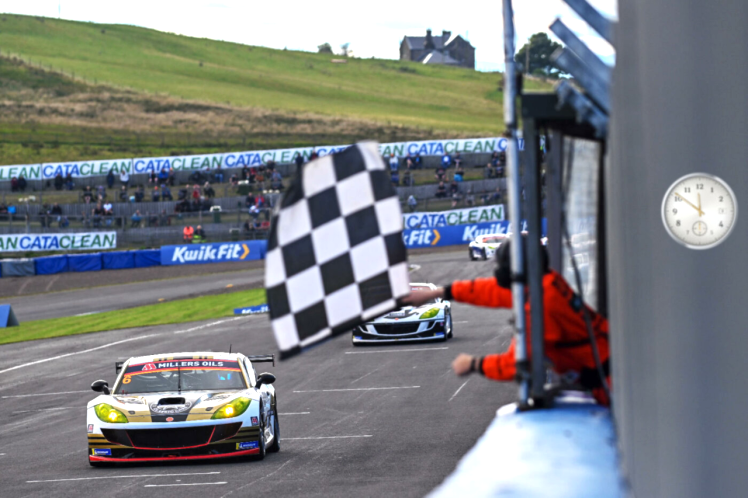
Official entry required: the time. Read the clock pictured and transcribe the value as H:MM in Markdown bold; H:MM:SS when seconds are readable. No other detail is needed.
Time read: **11:51**
